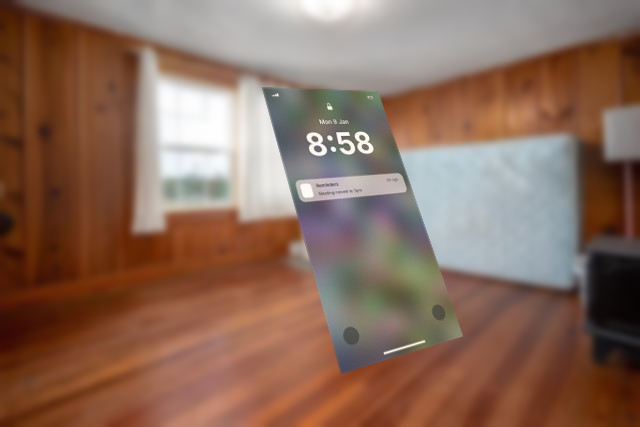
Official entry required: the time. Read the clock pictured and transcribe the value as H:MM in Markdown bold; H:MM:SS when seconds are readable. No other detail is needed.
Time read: **8:58**
